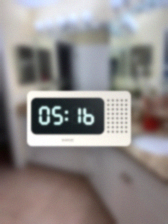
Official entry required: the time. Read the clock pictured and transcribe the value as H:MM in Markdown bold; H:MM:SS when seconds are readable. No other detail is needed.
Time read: **5:16**
